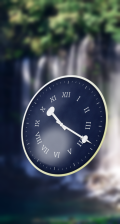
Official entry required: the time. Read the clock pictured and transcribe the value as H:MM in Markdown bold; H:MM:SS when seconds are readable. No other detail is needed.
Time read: **10:19**
